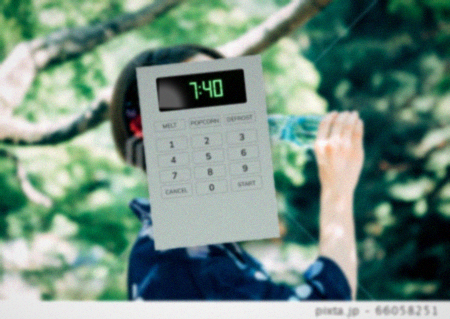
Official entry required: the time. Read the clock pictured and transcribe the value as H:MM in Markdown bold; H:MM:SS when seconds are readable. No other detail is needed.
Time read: **7:40**
